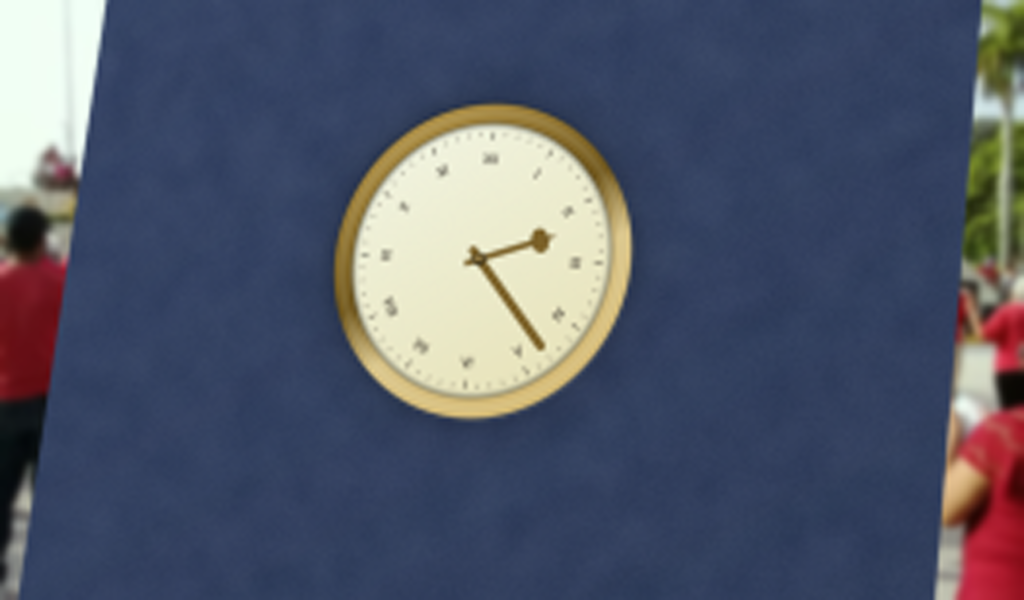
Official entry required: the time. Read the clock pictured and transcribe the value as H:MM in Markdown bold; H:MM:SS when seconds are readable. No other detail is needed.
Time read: **2:23**
